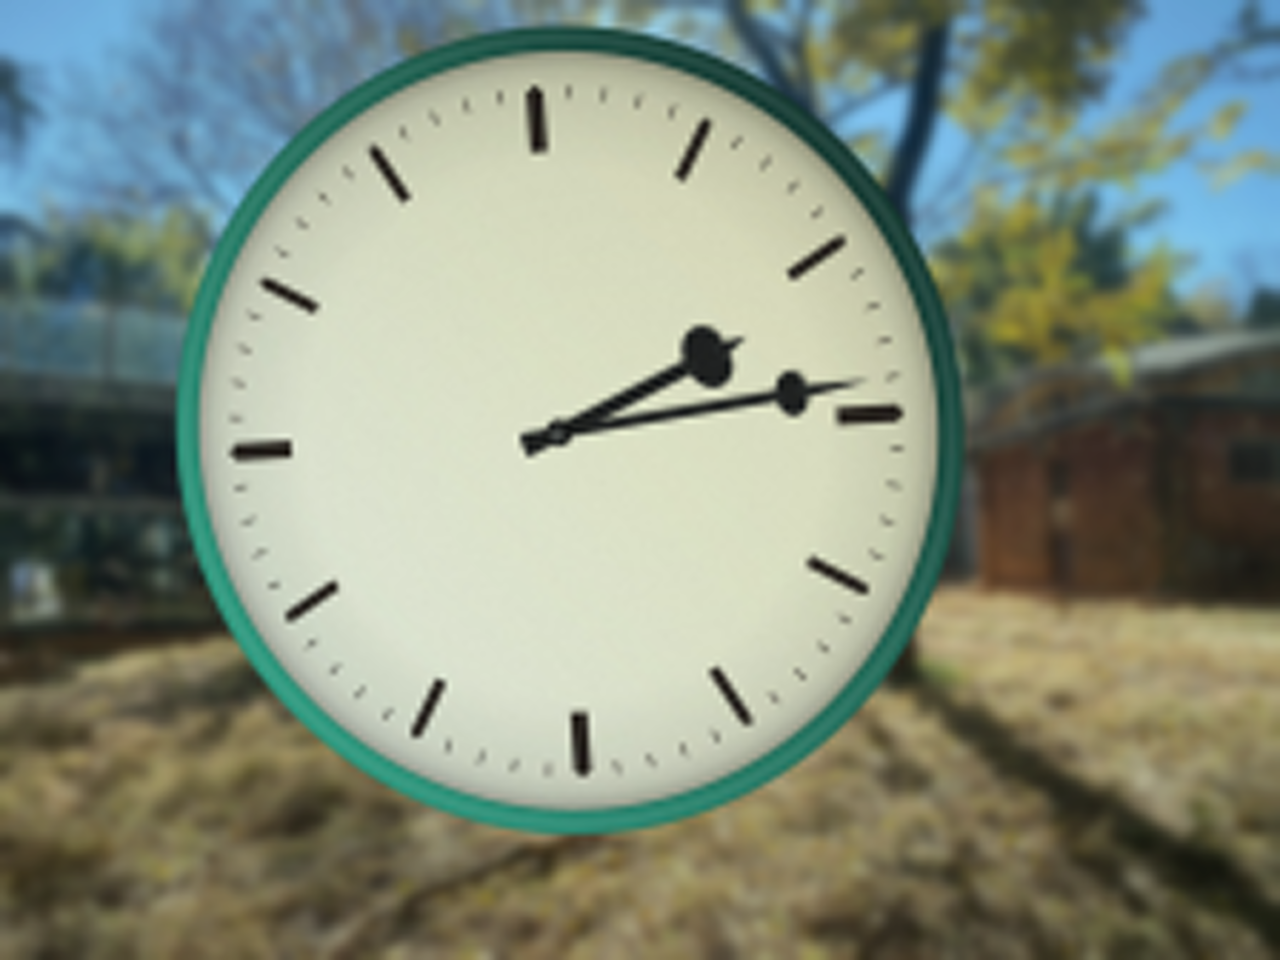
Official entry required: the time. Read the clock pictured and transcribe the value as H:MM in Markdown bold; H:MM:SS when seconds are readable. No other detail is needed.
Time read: **2:14**
